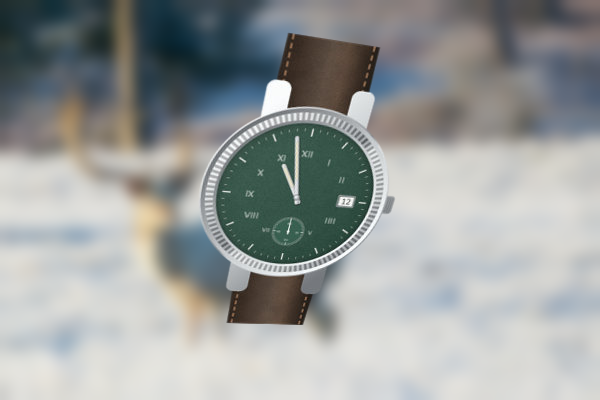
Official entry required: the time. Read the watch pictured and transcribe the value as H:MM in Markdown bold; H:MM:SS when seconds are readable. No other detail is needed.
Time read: **10:58**
